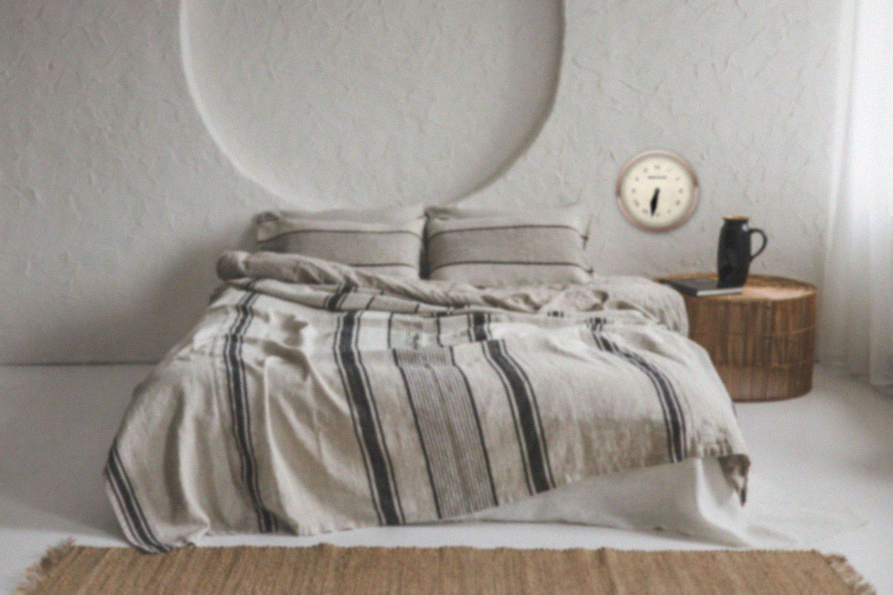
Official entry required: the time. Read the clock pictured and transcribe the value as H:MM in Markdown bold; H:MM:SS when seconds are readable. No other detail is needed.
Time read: **6:32**
